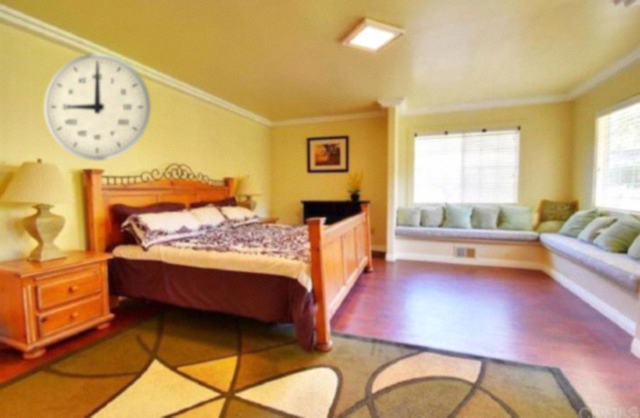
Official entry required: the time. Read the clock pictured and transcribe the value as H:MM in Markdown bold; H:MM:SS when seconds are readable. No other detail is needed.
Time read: **9:00**
